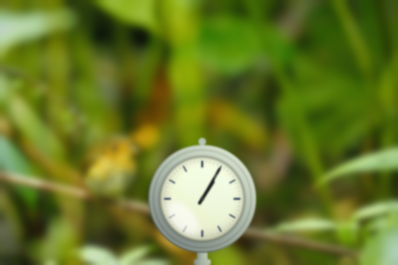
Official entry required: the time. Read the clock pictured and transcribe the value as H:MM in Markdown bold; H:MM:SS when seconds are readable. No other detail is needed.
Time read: **1:05**
